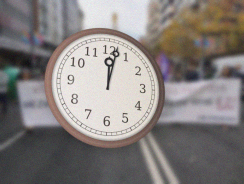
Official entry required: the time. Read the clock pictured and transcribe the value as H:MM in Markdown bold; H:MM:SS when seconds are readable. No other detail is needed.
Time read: **12:02**
